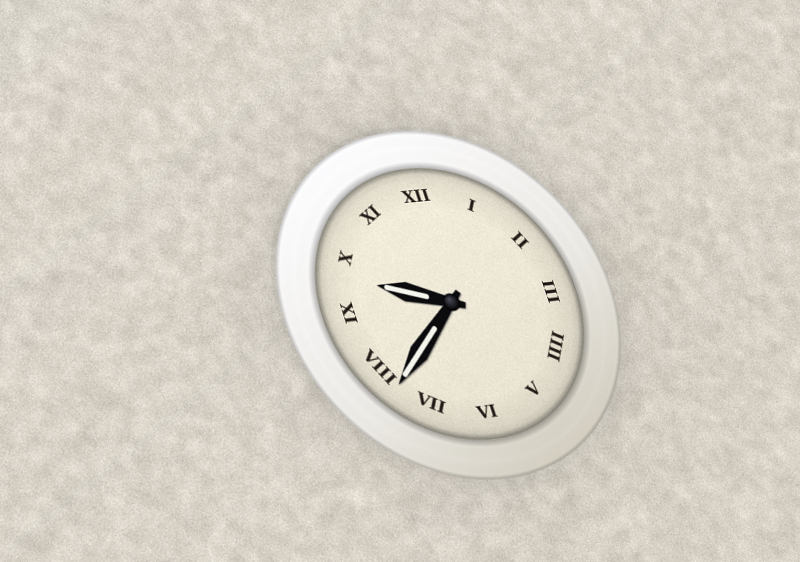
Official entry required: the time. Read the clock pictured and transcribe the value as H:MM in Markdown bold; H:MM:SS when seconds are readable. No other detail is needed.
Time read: **9:38**
